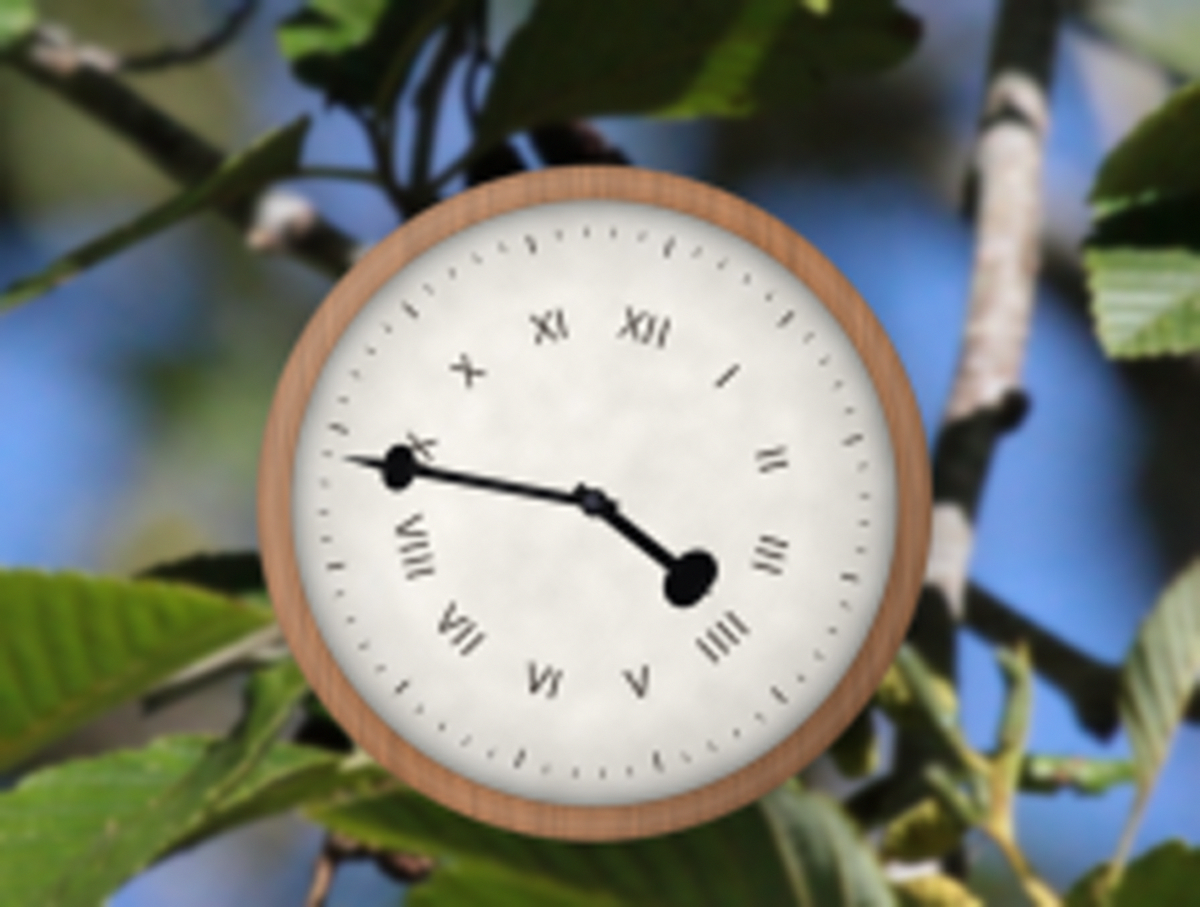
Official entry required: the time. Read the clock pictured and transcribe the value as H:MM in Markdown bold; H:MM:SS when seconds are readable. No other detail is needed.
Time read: **3:44**
